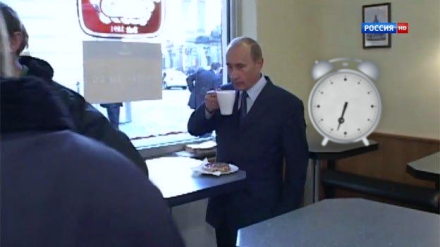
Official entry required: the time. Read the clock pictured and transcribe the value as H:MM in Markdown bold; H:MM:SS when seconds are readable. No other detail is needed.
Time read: **6:33**
